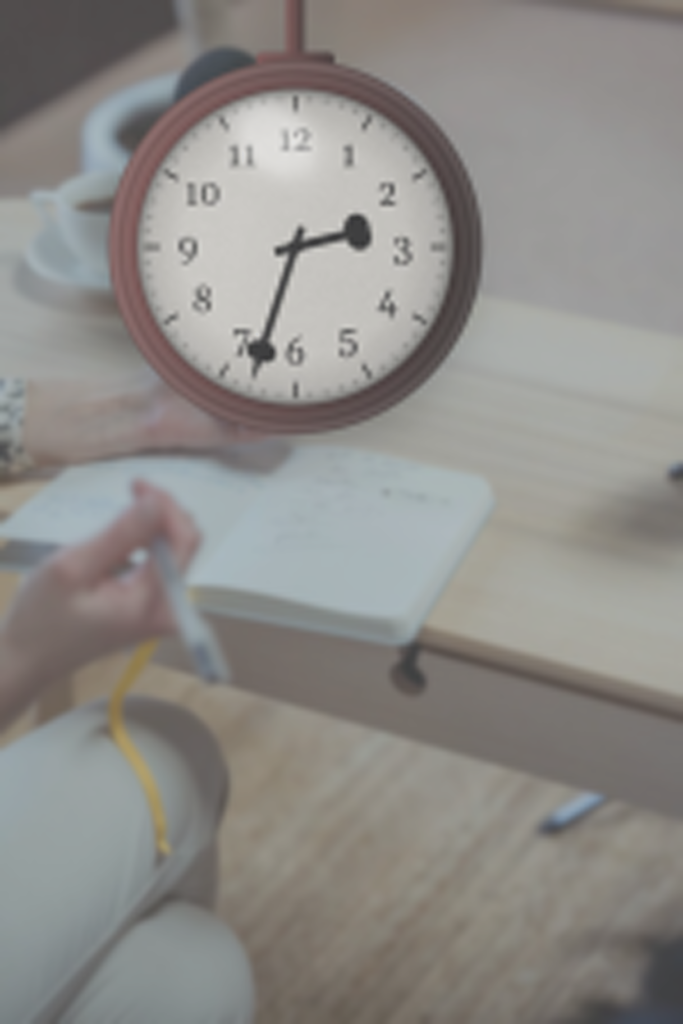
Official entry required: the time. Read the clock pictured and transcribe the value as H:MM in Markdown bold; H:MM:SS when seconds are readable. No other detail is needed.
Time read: **2:33**
